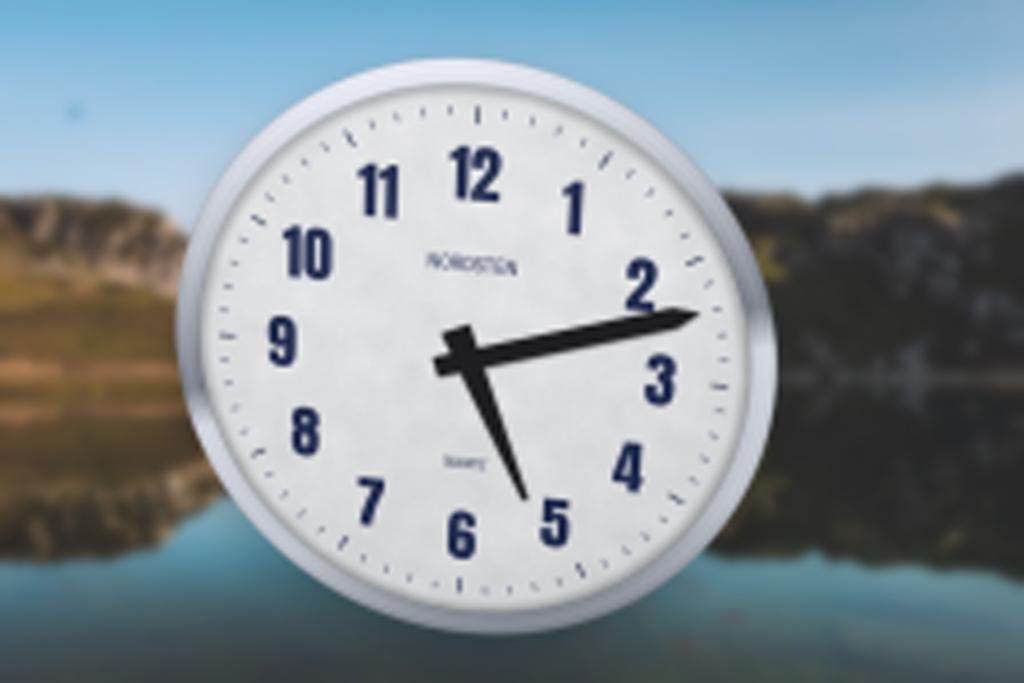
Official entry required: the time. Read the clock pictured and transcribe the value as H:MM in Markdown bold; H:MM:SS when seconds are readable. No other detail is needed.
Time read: **5:12**
